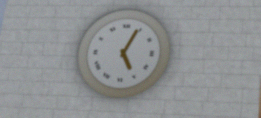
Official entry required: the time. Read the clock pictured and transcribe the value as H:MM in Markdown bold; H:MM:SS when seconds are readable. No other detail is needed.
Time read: **5:04**
